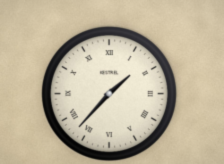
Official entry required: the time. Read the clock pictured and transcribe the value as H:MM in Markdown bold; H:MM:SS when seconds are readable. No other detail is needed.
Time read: **1:37**
